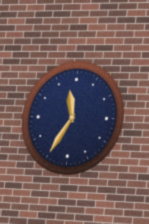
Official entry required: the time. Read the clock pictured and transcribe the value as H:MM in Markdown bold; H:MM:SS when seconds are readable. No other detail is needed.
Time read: **11:35**
